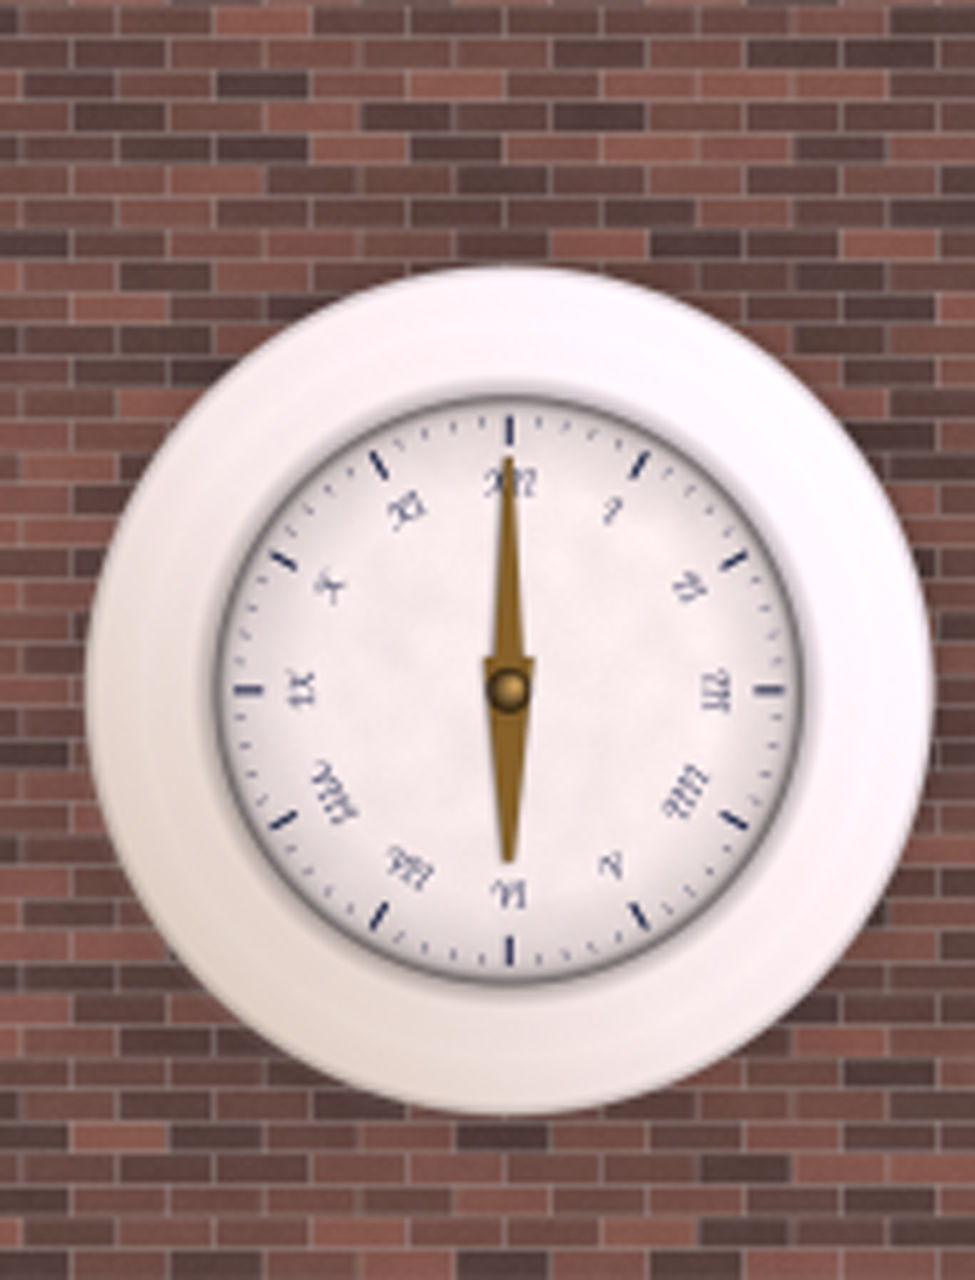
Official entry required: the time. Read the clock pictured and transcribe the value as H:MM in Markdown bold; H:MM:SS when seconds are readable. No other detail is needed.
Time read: **6:00**
